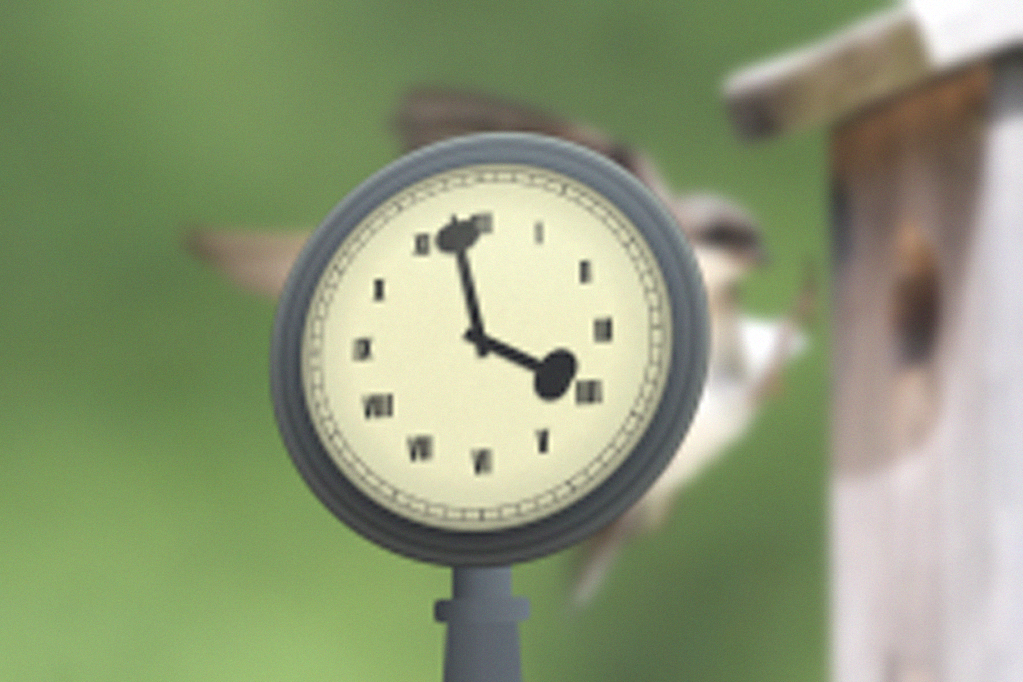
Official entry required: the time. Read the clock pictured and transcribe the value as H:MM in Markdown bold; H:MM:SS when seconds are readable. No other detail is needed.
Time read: **3:58**
